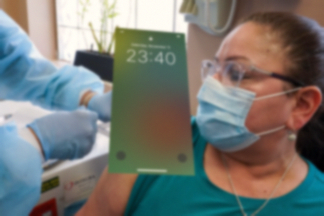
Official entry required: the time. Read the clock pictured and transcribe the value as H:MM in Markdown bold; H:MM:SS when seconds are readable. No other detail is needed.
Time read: **23:40**
